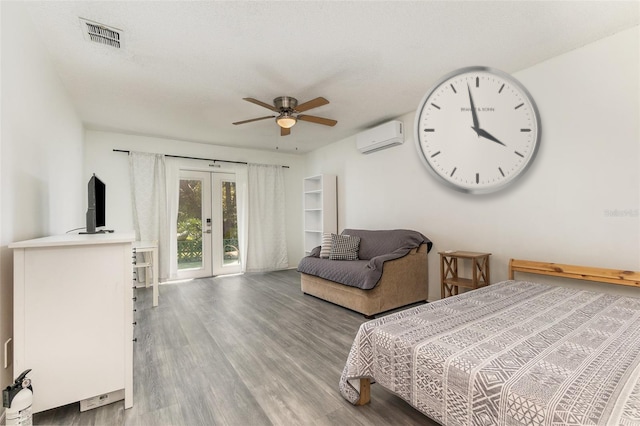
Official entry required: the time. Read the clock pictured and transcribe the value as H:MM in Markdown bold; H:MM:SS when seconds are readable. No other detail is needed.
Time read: **3:58**
